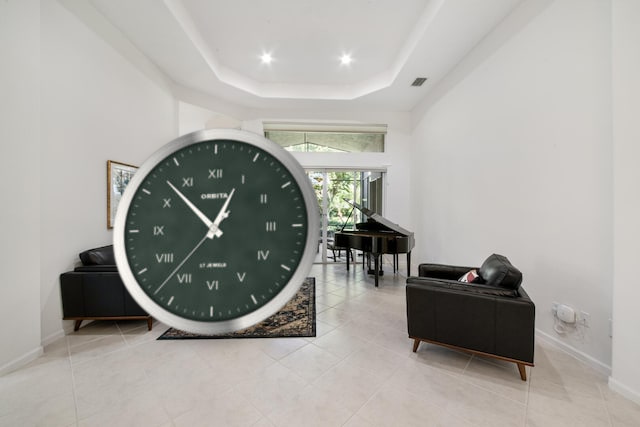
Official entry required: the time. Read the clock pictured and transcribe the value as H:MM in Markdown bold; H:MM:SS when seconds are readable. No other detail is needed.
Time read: **12:52:37**
